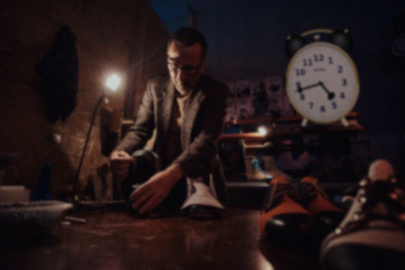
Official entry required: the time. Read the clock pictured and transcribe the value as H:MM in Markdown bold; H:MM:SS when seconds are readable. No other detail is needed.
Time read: **4:43**
